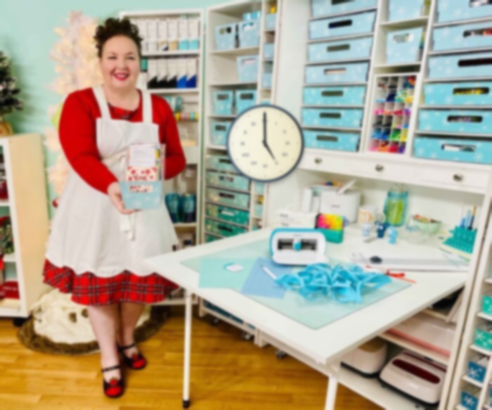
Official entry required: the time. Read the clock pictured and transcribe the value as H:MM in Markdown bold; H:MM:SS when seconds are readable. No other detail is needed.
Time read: **5:00**
